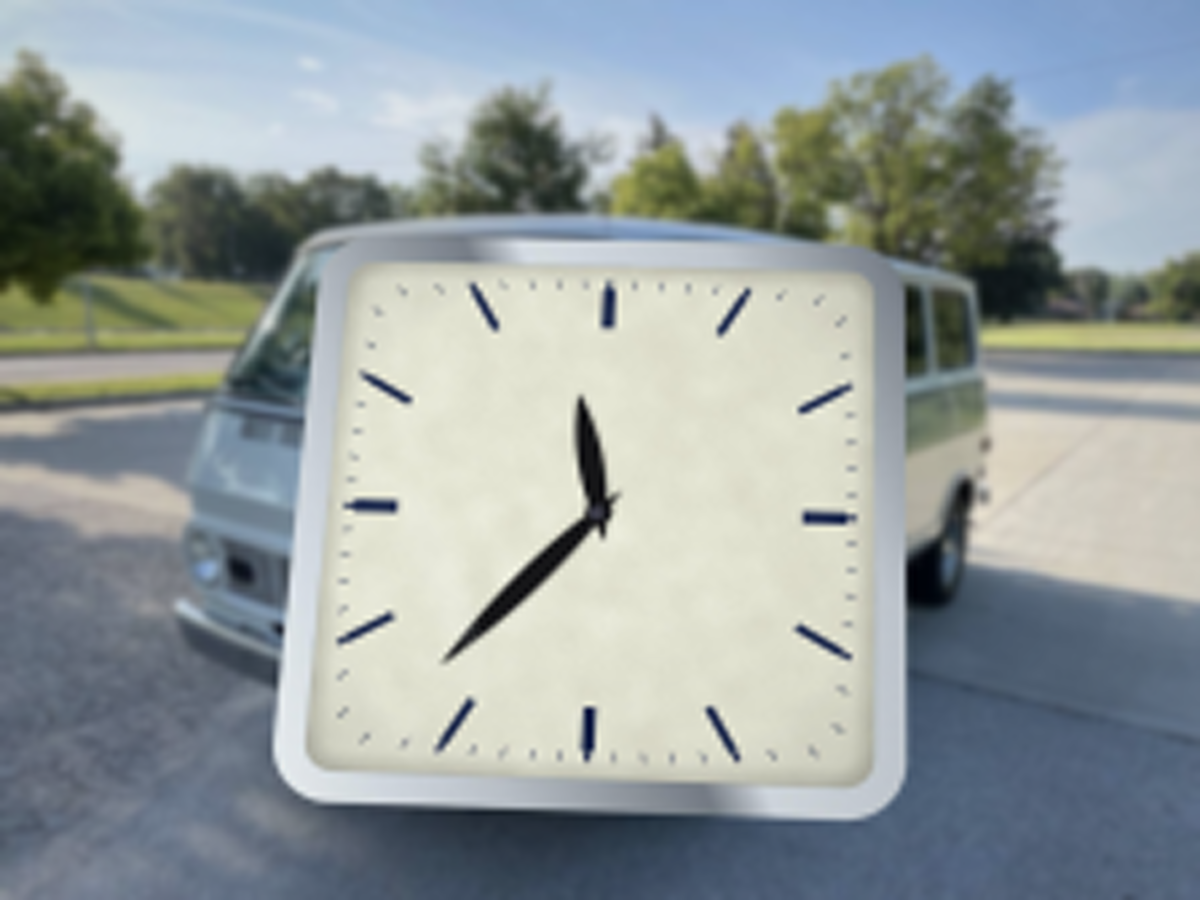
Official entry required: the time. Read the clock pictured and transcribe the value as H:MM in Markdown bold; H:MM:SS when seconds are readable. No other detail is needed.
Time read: **11:37**
